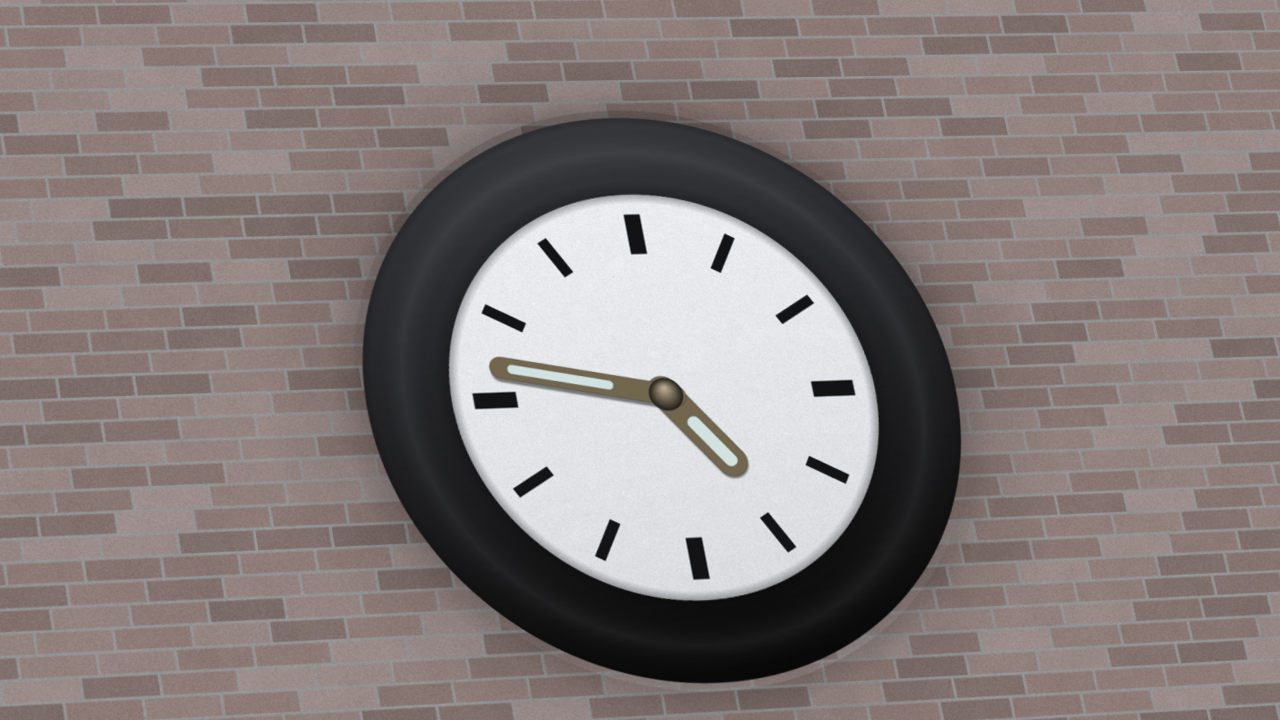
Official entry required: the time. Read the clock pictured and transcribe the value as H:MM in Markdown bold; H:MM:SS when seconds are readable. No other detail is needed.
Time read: **4:47**
